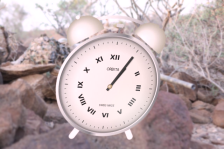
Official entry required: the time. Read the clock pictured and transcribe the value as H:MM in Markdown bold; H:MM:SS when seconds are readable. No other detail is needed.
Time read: **1:05**
